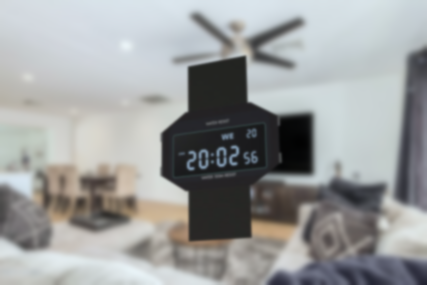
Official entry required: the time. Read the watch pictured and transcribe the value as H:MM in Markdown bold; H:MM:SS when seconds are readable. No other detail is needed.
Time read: **20:02**
